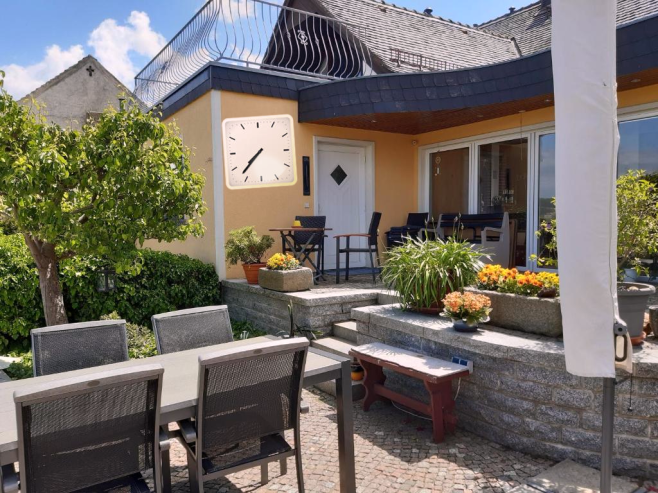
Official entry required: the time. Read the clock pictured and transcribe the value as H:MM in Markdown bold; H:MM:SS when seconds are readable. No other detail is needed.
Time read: **7:37**
